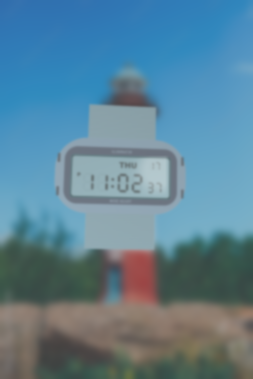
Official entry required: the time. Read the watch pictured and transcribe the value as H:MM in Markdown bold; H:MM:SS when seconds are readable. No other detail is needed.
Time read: **11:02**
